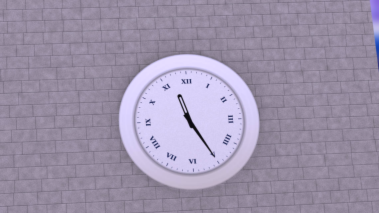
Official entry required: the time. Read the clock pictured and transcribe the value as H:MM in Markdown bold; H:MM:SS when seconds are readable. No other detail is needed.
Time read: **11:25**
